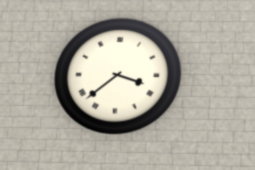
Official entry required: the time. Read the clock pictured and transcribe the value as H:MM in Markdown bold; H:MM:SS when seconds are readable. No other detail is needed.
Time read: **3:38**
